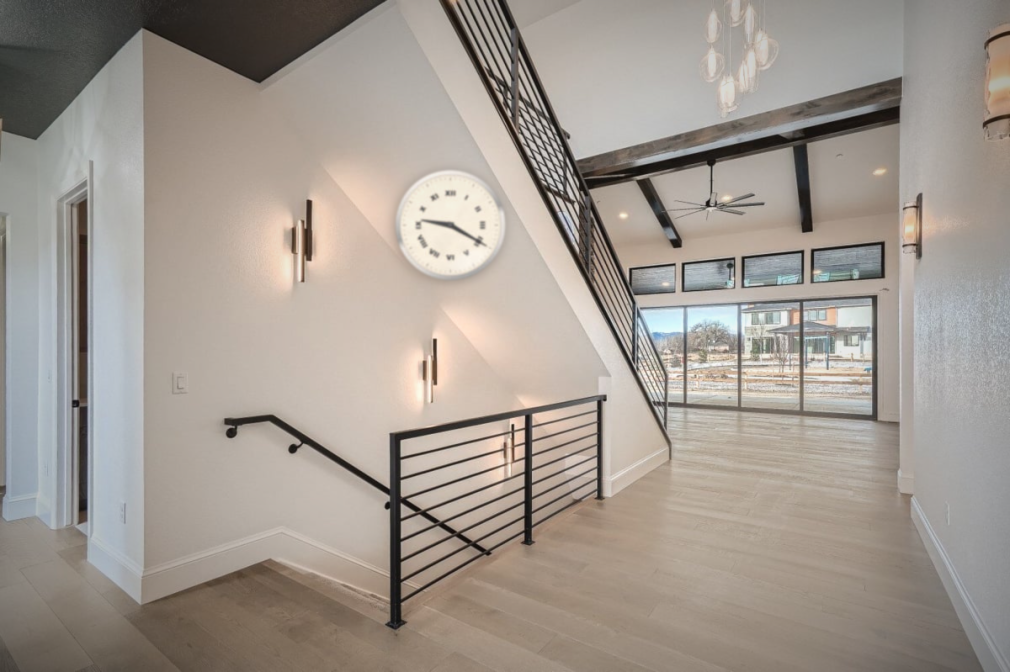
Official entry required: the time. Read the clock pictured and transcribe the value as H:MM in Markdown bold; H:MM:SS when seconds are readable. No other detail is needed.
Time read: **9:20**
